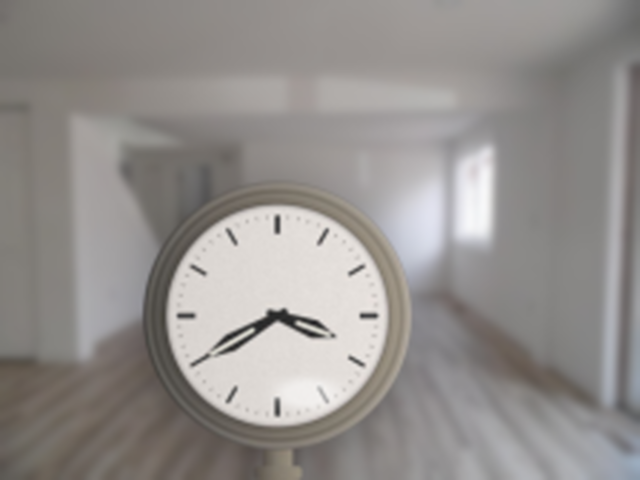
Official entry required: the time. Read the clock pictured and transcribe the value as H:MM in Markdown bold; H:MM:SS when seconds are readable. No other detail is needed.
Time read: **3:40**
